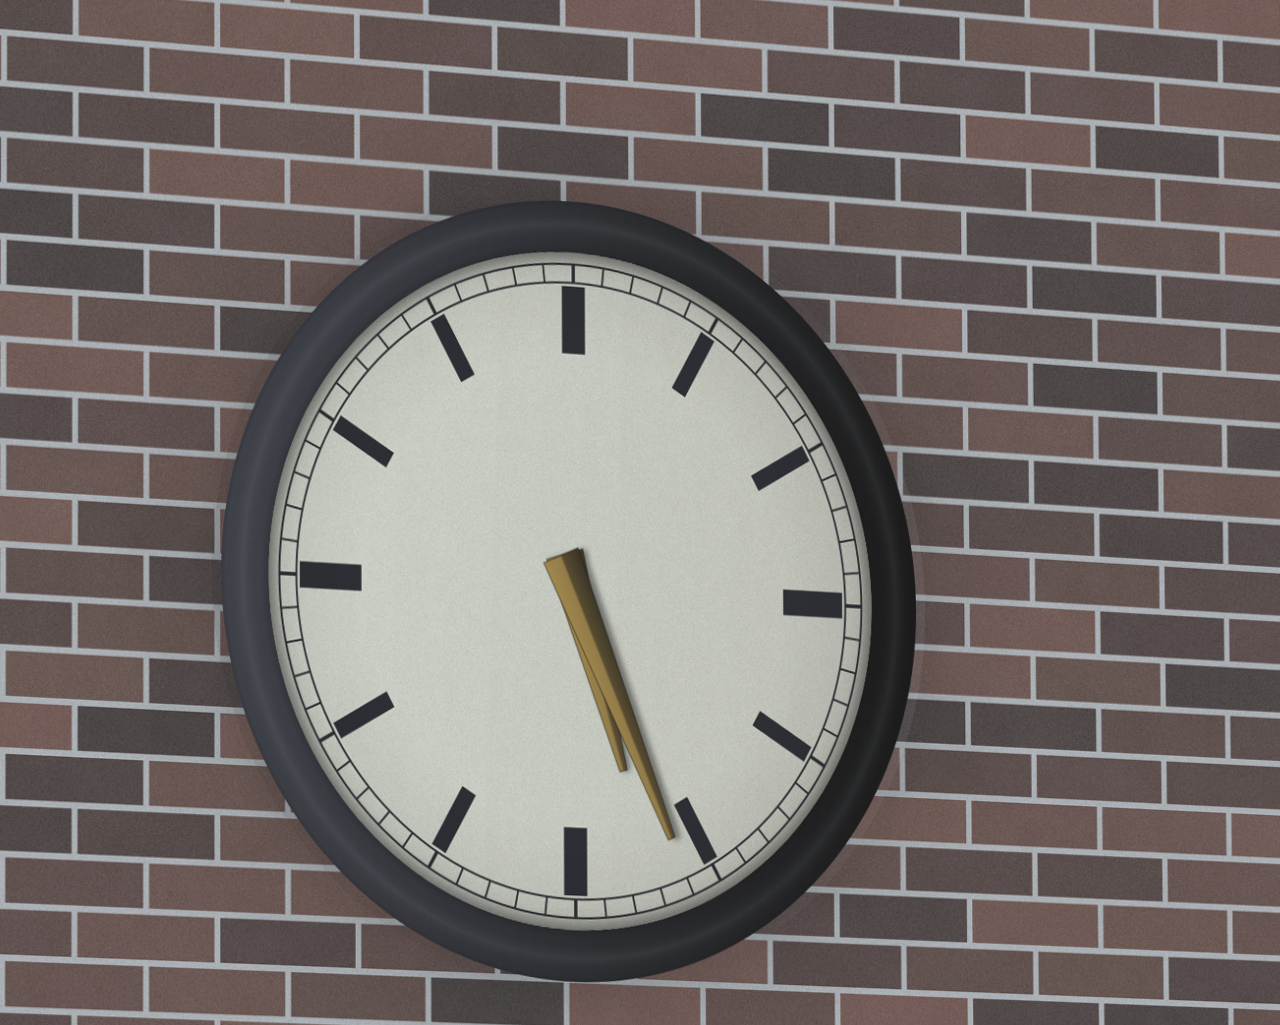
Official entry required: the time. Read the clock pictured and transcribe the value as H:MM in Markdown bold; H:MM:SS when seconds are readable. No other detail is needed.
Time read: **5:26**
